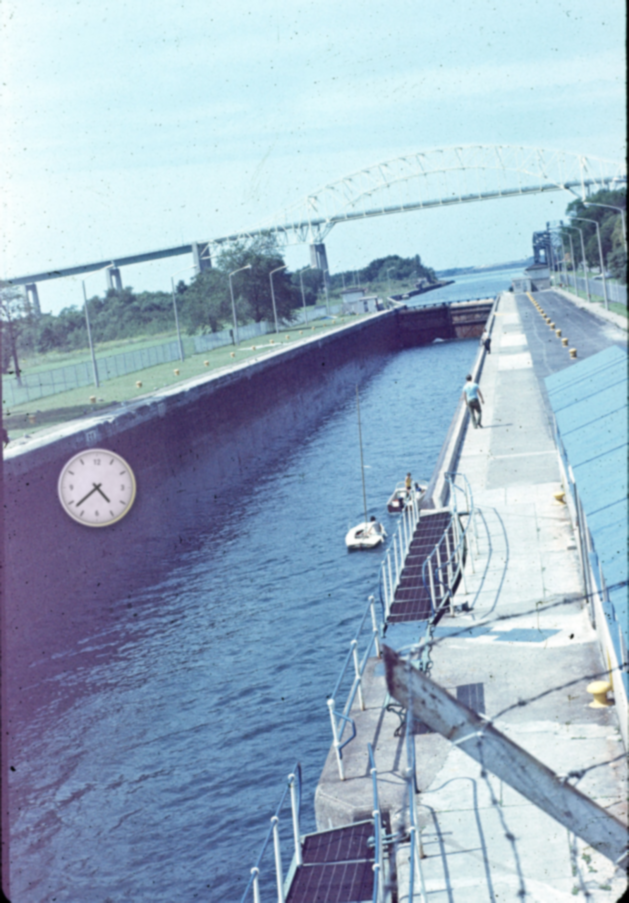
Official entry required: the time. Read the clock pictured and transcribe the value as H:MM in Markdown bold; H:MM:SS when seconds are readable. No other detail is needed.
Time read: **4:38**
